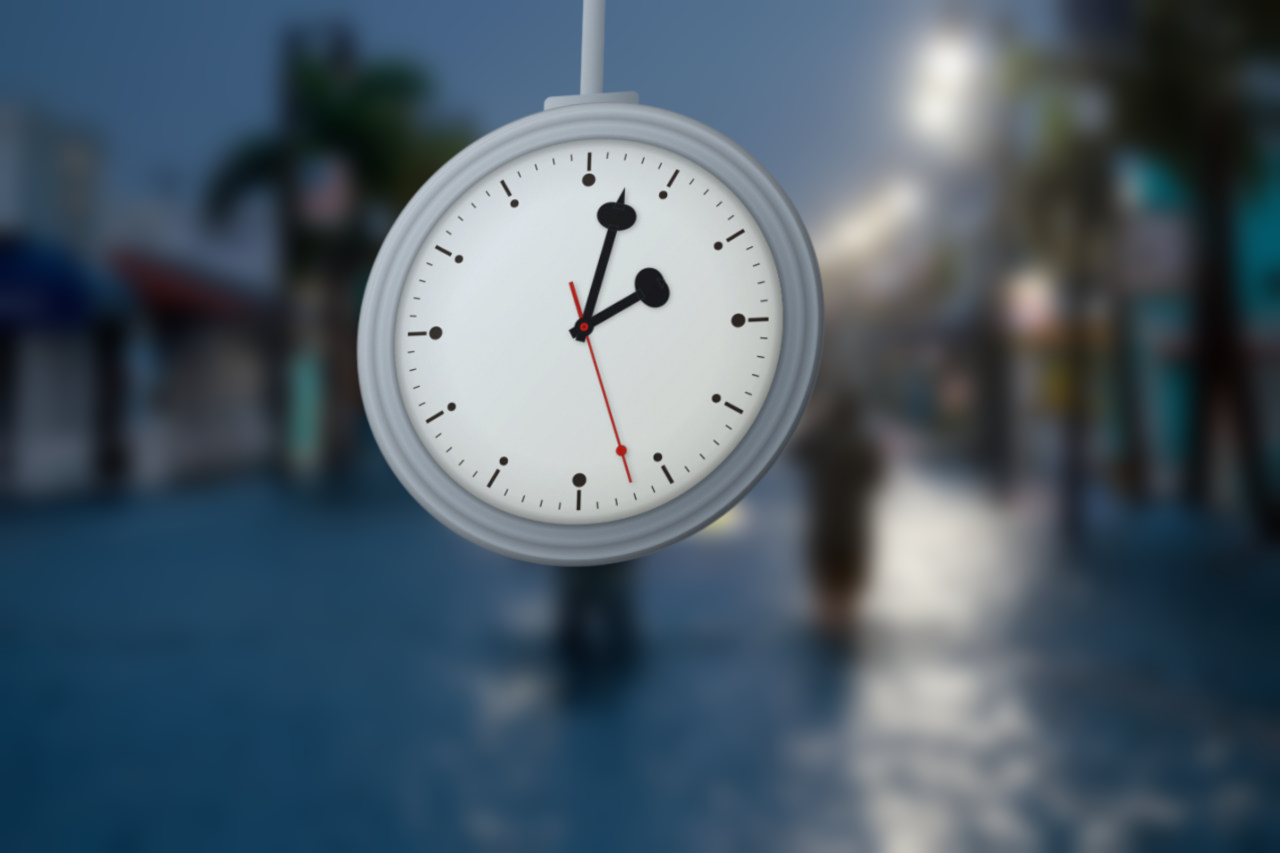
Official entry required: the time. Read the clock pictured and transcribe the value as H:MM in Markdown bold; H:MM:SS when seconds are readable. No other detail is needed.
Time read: **2:02:27**
